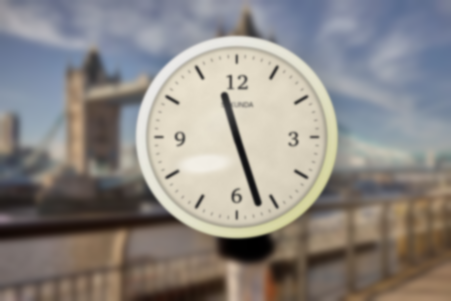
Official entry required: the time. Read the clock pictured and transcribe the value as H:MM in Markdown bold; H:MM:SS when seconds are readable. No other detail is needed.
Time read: **11:27**
